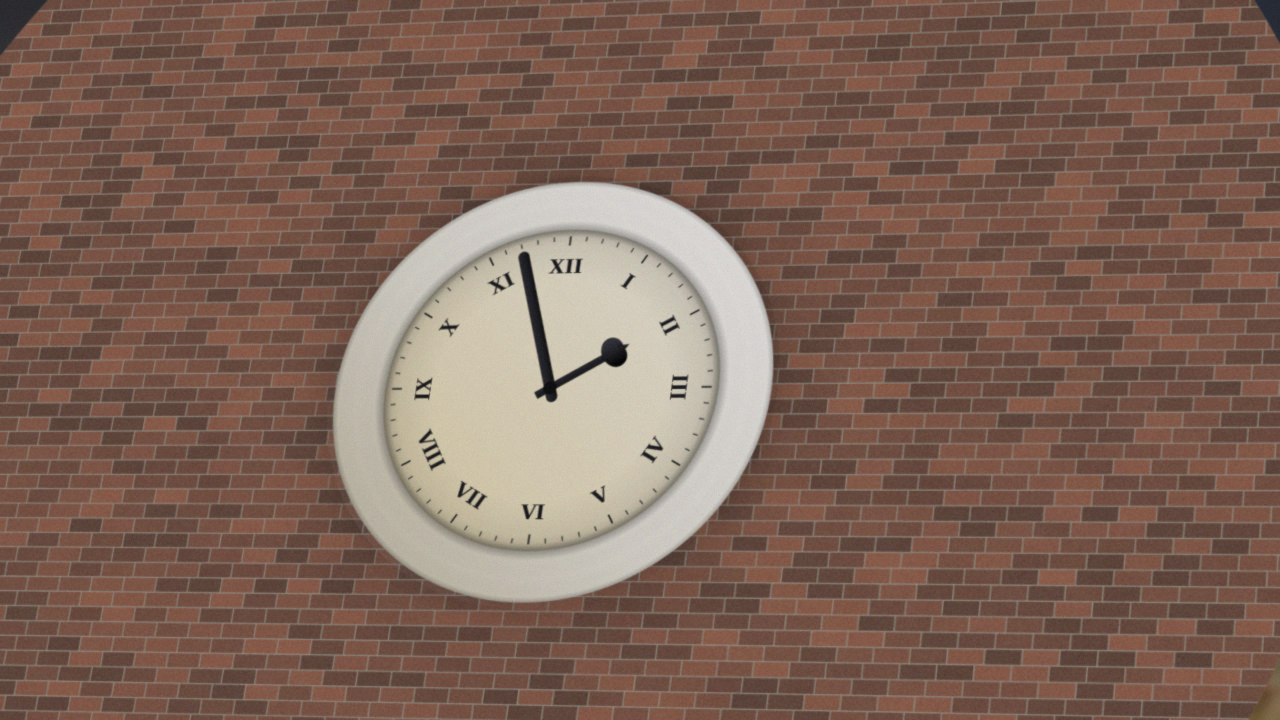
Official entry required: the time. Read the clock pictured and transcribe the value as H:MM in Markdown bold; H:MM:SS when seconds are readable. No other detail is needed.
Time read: **1:57**
